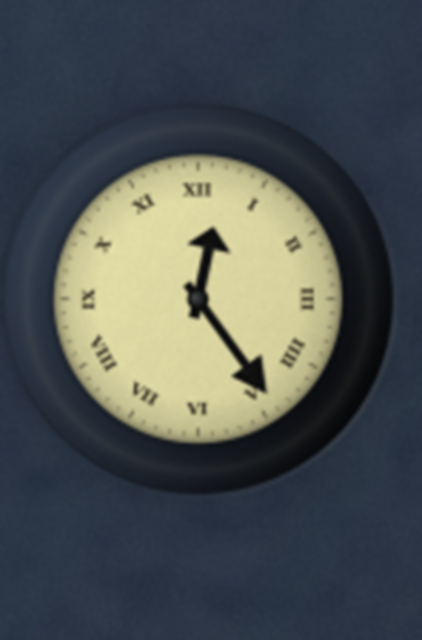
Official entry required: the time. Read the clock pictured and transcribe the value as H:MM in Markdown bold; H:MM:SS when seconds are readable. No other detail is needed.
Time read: **12:24**
